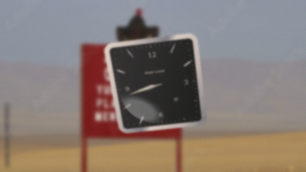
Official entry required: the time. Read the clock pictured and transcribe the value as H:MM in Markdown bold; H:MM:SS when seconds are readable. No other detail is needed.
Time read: **8:43**
